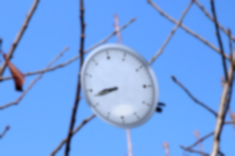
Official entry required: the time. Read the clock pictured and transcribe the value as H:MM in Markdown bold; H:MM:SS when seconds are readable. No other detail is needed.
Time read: **8:43**
